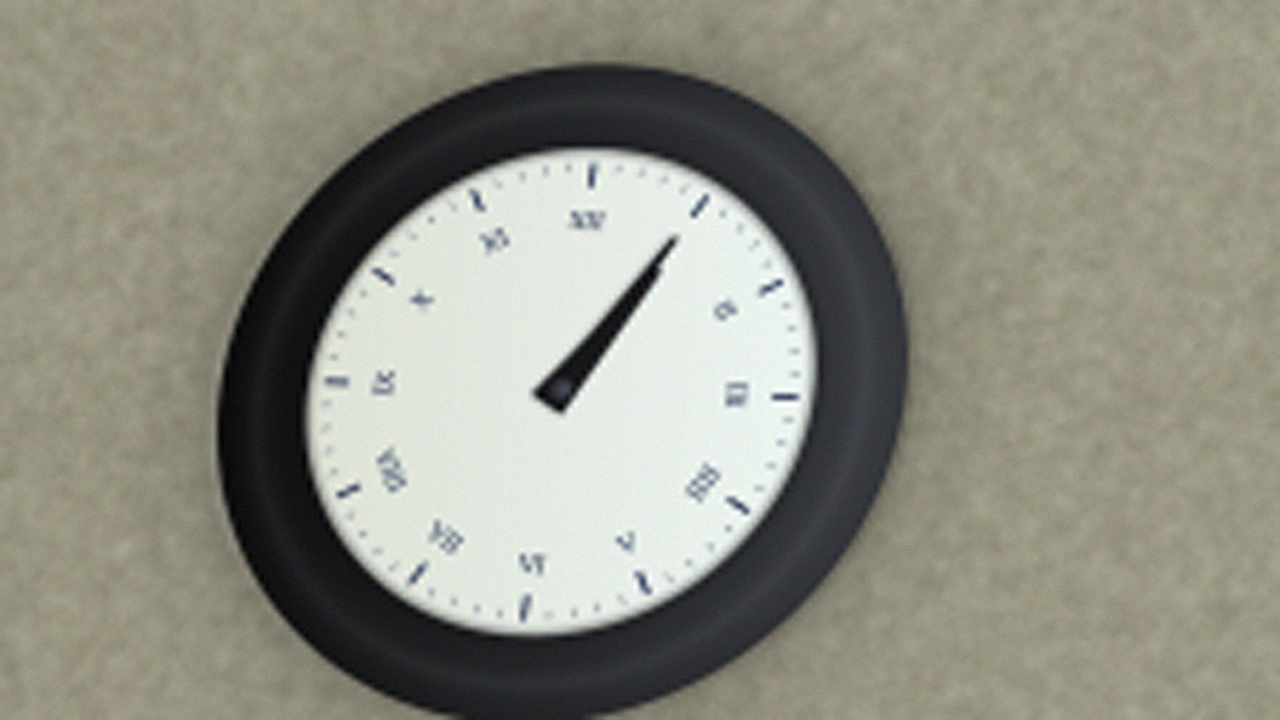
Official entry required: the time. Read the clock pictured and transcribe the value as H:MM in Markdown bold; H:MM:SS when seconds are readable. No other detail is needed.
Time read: **1:05**
